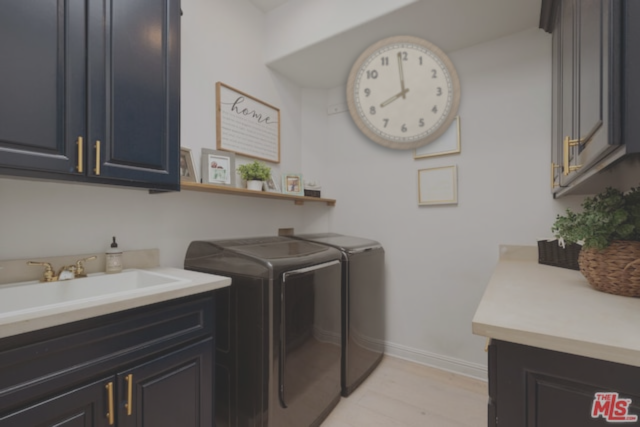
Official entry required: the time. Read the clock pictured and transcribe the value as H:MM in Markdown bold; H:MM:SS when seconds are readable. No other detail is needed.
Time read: **7:59**
